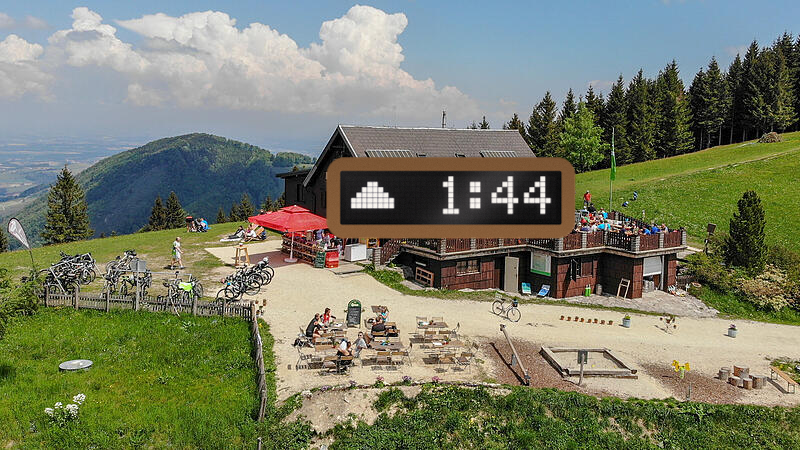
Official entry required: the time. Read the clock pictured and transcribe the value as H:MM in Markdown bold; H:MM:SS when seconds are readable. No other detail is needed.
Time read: **1:44**
